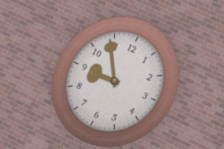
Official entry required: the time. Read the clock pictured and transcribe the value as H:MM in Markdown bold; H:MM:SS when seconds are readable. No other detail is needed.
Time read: **8:54**
